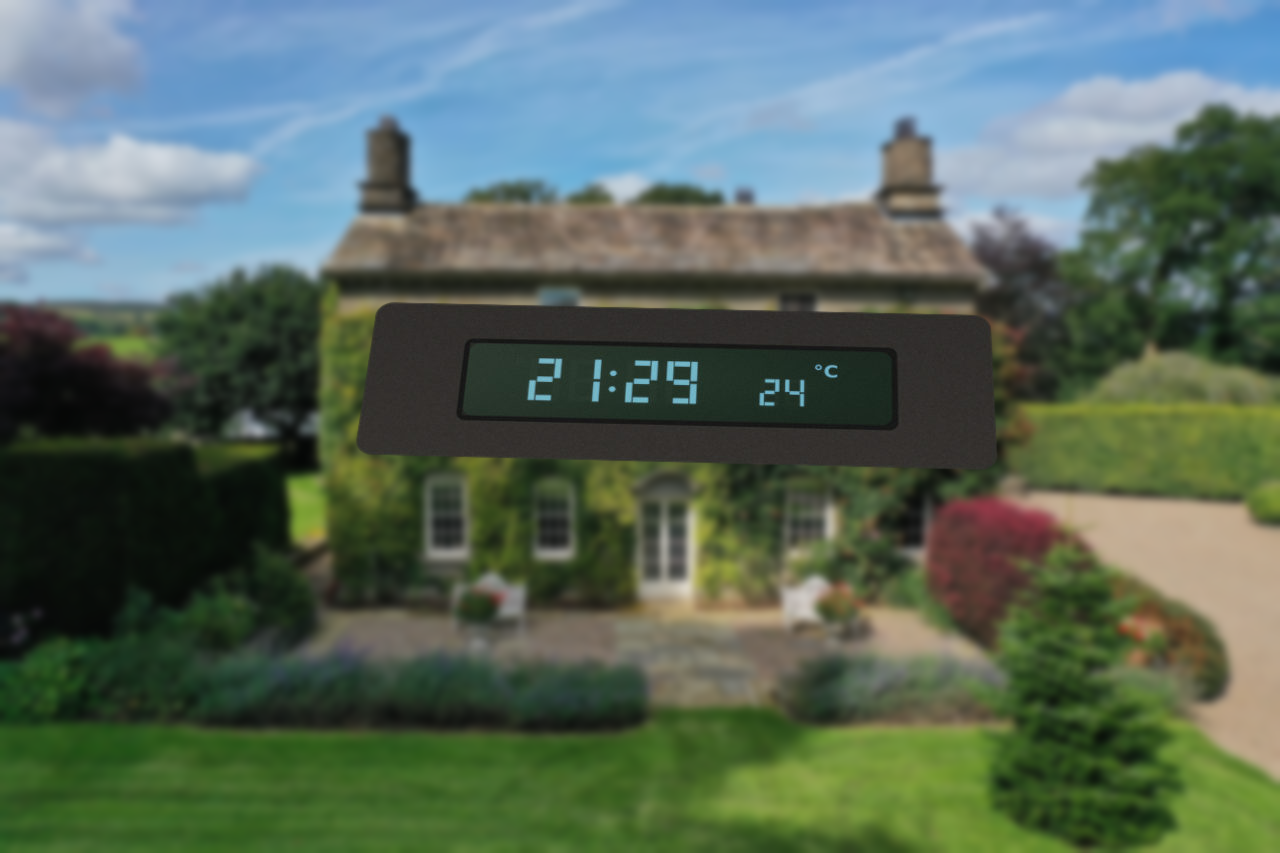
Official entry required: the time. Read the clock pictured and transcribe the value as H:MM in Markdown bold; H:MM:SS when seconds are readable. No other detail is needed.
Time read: **21:29**
